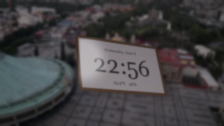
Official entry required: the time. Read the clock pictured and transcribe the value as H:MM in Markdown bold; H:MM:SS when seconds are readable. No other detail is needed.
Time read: **22:56**
